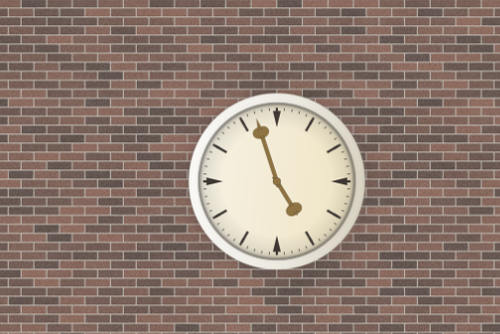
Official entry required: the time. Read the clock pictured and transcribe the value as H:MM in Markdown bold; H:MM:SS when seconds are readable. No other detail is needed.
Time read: **4:57**
